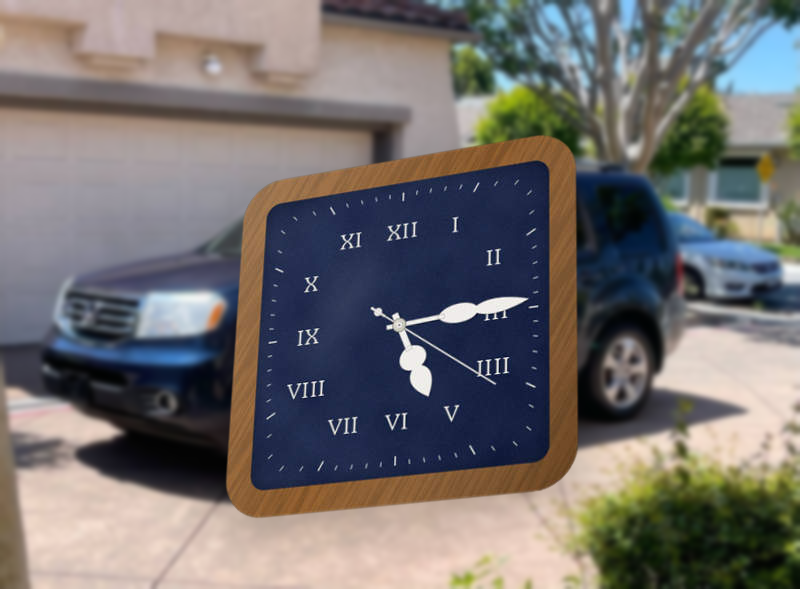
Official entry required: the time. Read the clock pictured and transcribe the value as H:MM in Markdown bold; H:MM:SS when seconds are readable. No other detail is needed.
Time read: **5:14:21**
